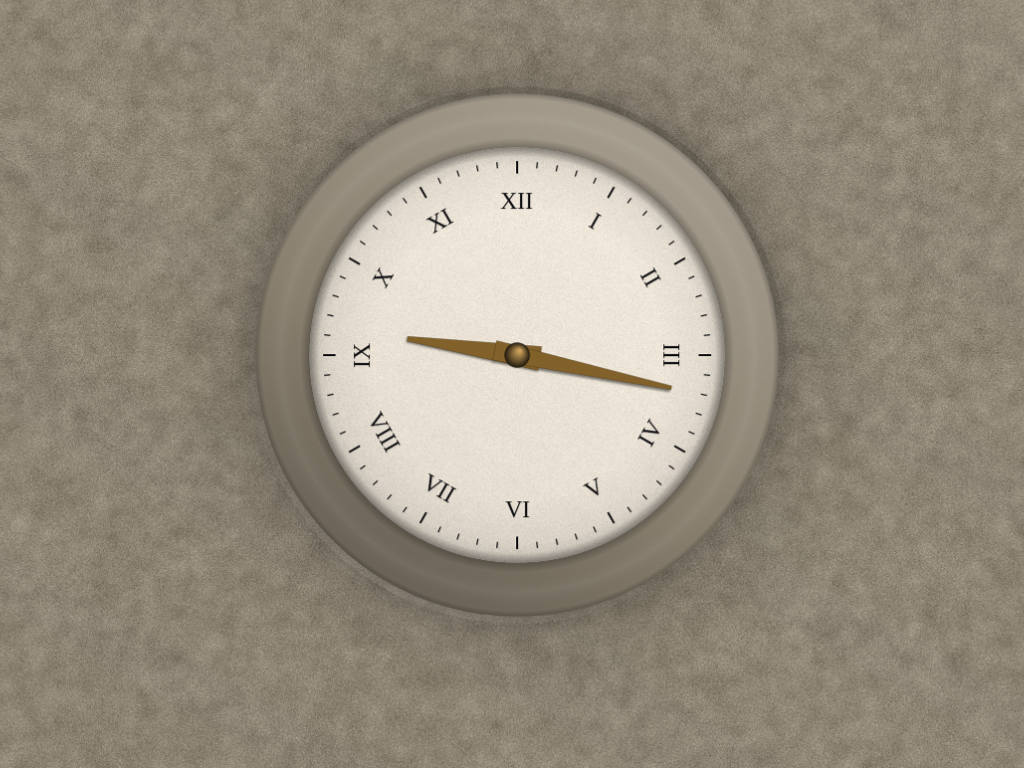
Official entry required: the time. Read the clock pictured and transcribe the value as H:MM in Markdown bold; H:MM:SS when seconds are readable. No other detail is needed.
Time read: **9:17**
